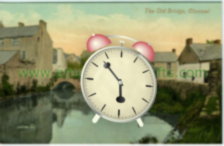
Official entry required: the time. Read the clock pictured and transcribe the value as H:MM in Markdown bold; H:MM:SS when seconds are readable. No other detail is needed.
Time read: **5:53**
